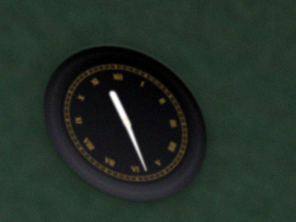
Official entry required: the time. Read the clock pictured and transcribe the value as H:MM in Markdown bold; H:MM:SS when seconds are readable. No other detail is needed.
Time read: **11:28**
